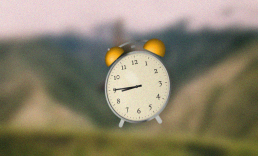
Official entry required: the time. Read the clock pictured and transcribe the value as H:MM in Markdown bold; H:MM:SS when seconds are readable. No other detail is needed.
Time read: **8:45**
